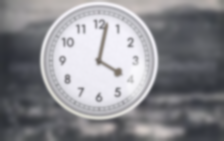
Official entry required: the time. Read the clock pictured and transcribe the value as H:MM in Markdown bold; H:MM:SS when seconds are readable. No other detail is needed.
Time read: **4:02**
